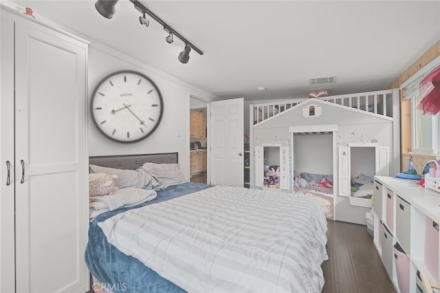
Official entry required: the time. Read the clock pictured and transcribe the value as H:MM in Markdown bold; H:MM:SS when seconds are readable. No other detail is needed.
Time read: **8:23**
